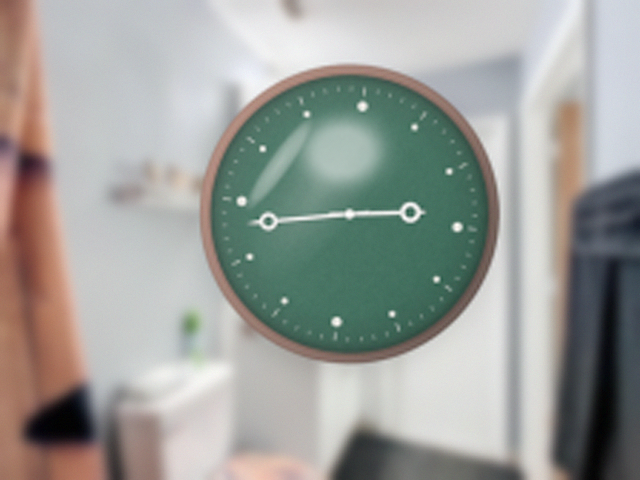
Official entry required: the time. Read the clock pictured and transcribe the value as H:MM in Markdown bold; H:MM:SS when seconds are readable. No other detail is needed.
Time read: **2:43**
